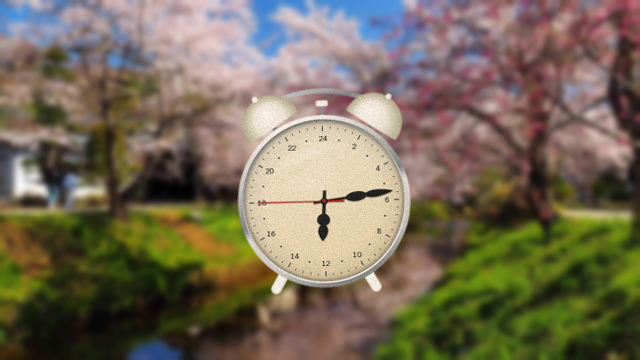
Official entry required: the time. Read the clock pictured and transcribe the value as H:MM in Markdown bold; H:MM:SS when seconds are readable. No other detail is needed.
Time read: **12:13:45**
